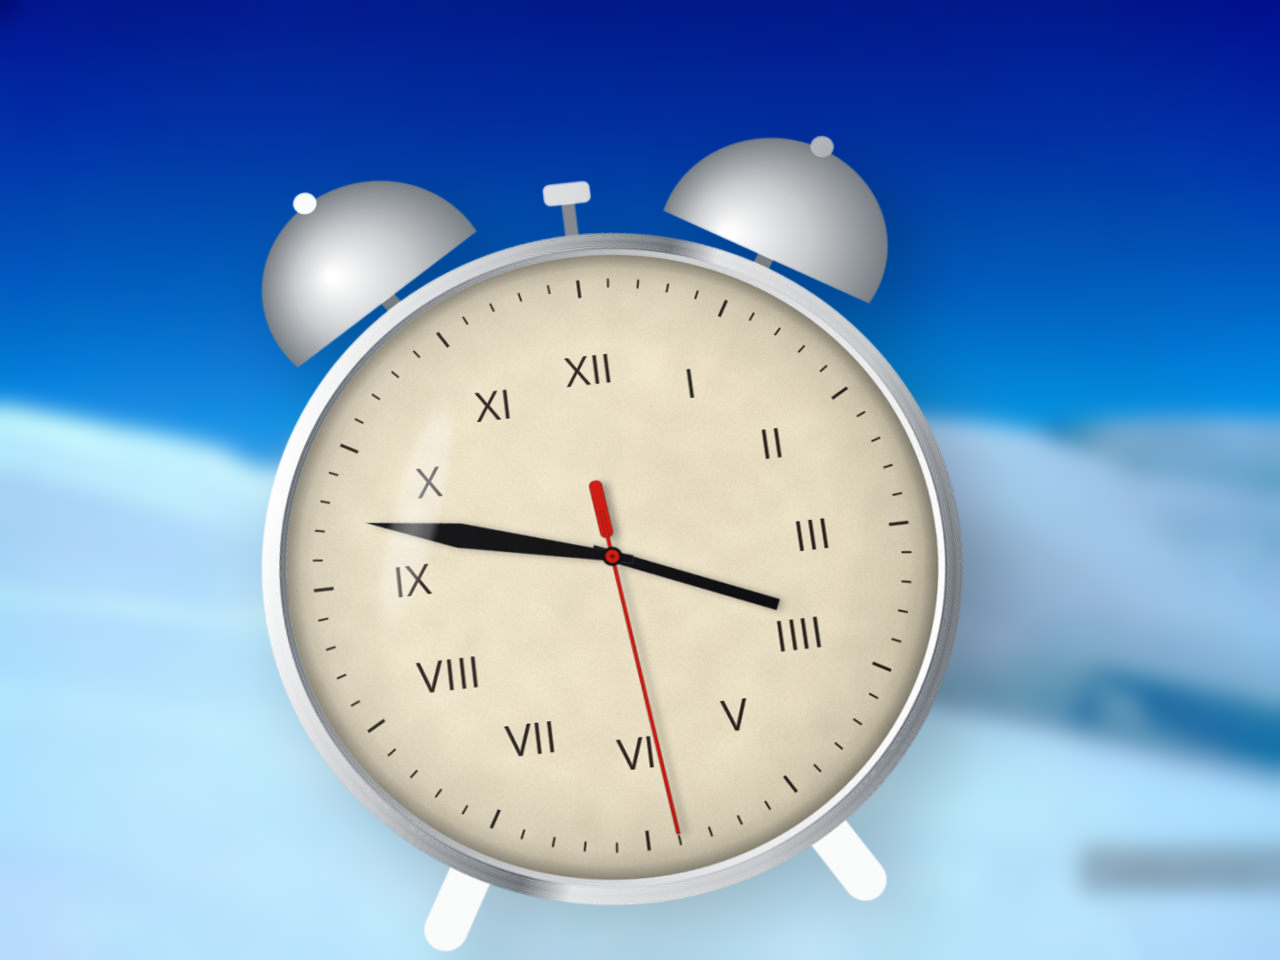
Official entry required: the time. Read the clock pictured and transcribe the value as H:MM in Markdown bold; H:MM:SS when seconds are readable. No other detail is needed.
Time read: **3:47:29**
